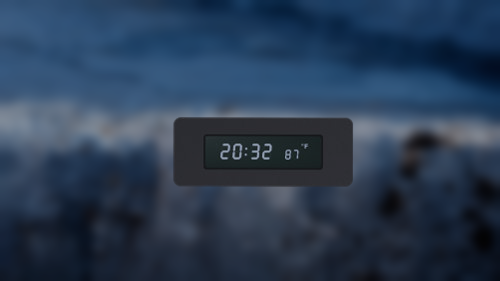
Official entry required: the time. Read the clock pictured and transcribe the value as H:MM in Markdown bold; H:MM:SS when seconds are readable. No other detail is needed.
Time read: **20:32**
